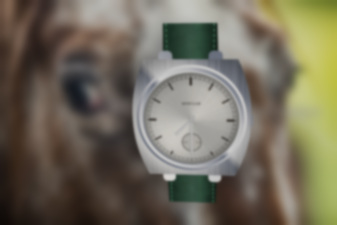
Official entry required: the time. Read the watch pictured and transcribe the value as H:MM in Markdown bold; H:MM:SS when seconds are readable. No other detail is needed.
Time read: **7:30**
